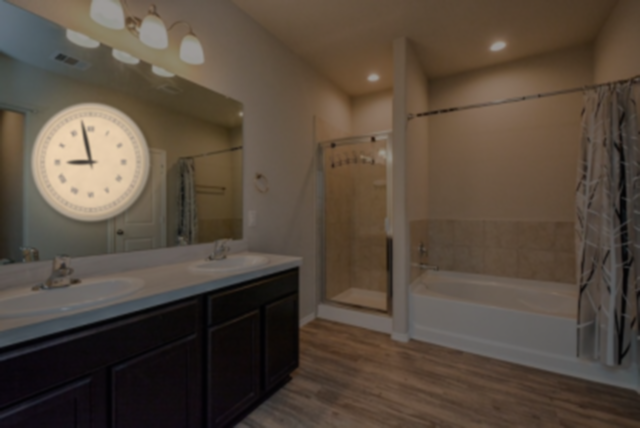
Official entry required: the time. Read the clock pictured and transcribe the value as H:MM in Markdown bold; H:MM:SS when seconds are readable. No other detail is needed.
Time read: **8:58**
